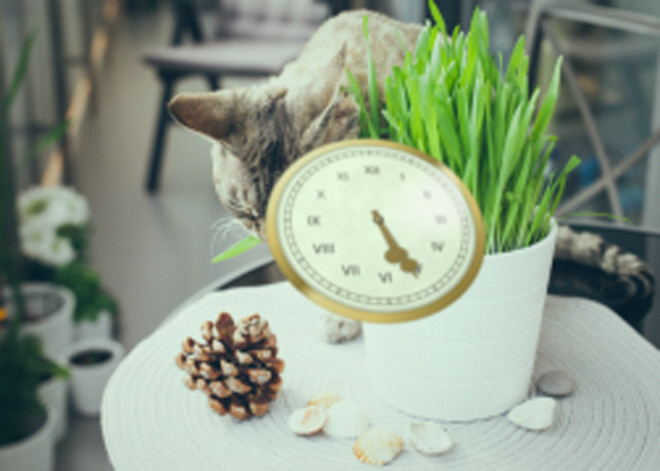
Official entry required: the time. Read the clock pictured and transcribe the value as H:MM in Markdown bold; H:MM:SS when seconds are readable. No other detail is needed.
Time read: **5:26**
